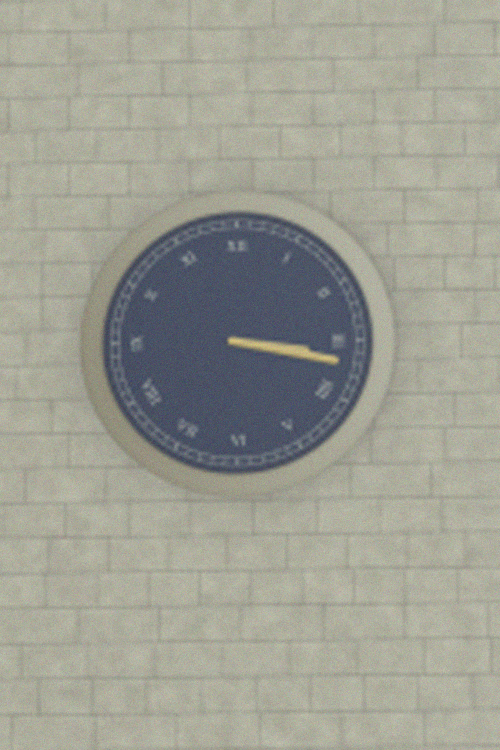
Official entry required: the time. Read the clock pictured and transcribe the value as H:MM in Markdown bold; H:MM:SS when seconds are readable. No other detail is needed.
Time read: **3:17**
